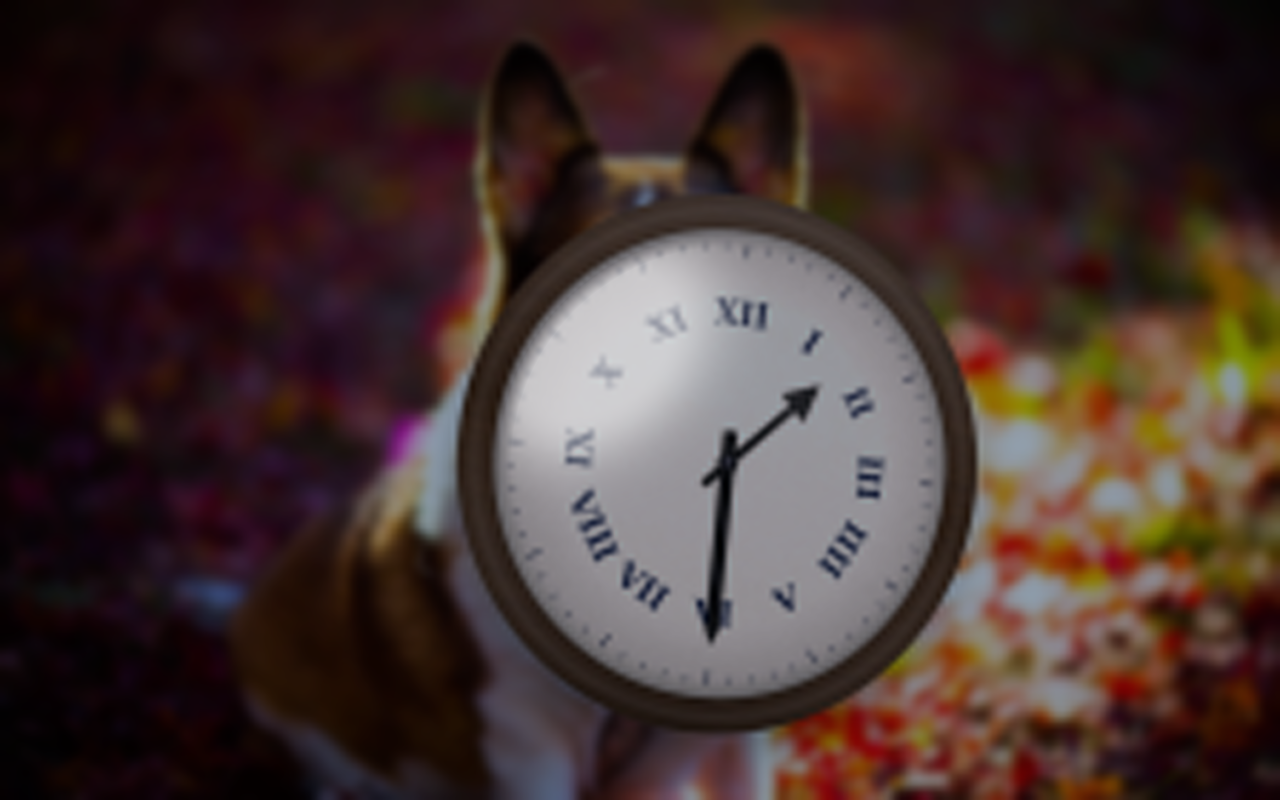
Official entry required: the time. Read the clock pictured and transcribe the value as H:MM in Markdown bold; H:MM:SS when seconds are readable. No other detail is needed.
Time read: **1:30**
